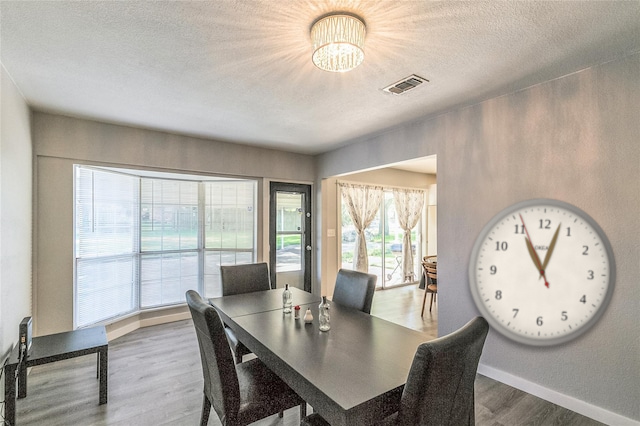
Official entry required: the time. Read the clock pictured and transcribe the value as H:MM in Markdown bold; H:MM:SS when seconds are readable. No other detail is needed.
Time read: **11:02:56**
